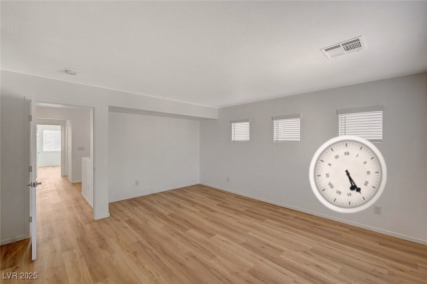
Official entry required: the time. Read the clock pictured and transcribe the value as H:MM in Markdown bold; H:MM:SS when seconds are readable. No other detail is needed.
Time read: **5:25**
